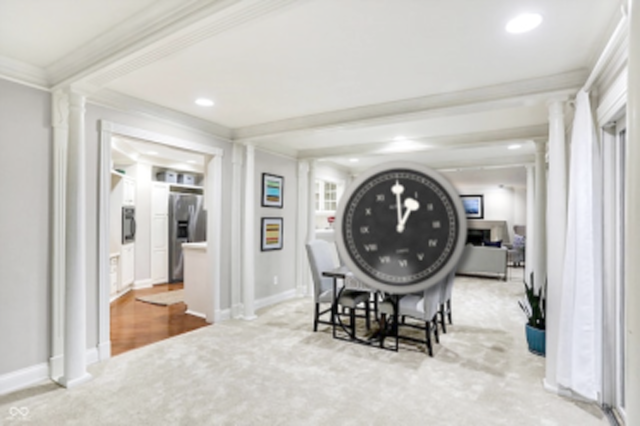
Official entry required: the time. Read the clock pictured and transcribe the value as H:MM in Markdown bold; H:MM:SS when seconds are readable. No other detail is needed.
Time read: **1:00**
